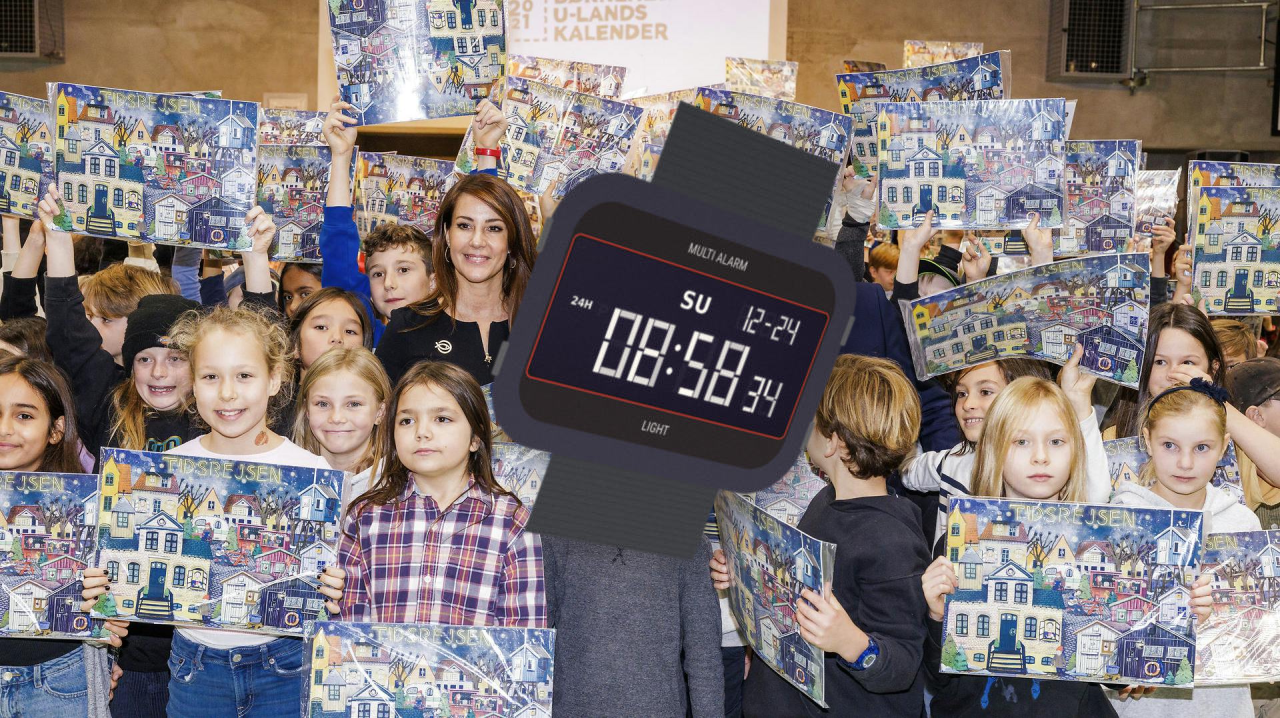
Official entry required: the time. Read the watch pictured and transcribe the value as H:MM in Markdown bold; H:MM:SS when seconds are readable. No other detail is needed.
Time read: **8:58:34**
